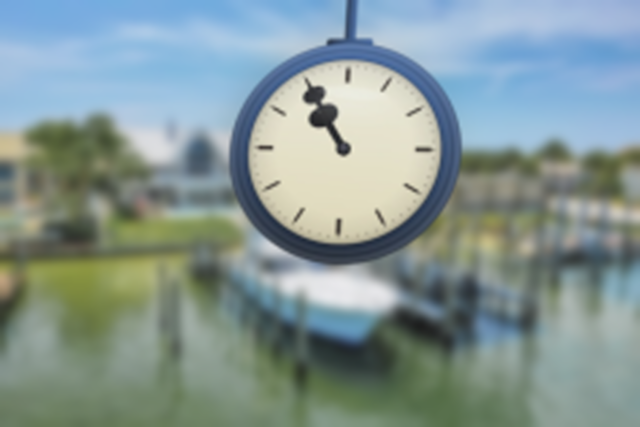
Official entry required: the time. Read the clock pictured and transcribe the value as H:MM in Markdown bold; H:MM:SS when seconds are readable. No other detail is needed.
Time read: **10:55**
